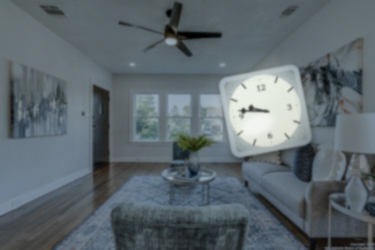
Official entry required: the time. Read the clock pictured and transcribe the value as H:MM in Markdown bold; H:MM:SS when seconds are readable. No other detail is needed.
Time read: **9:47**
